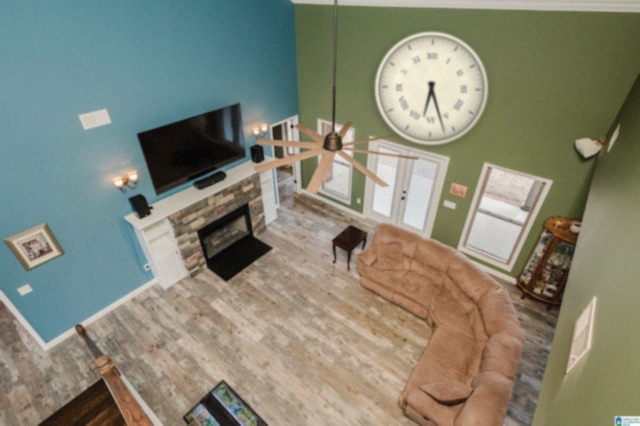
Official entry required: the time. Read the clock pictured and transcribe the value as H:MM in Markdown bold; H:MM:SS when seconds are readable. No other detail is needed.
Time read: **6:27**
